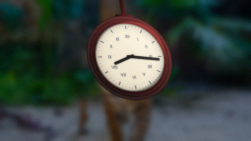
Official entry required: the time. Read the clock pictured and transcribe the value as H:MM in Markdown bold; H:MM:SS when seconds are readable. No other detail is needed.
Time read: **8:16**
